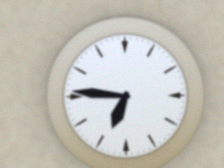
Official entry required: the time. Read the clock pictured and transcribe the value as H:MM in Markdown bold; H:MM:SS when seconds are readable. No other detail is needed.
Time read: **6:46**
